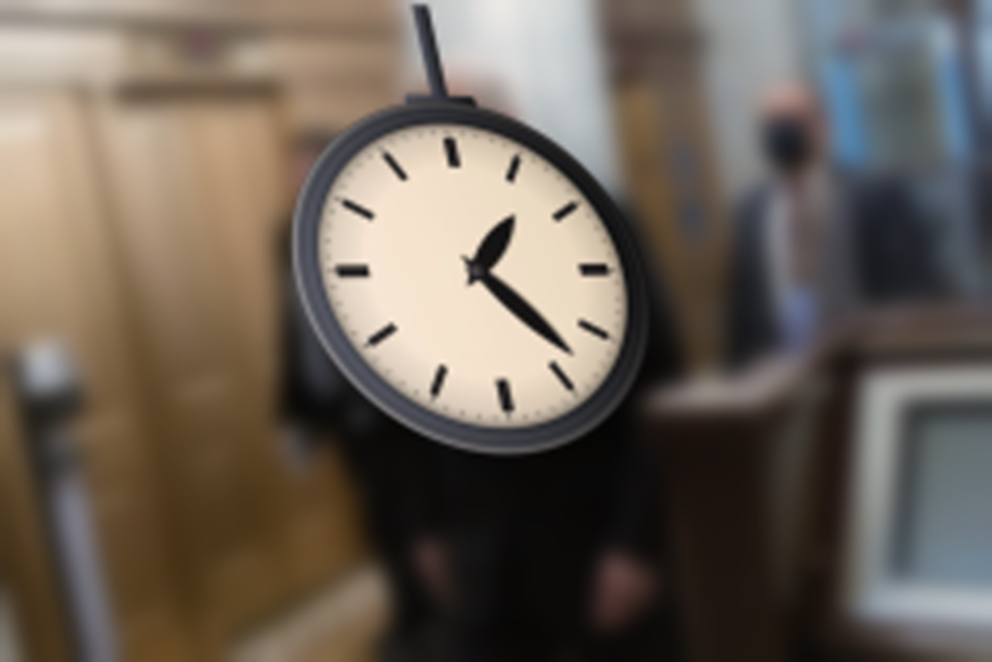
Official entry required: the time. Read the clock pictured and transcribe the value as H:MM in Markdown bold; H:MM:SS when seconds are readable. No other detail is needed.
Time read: **1:23**
